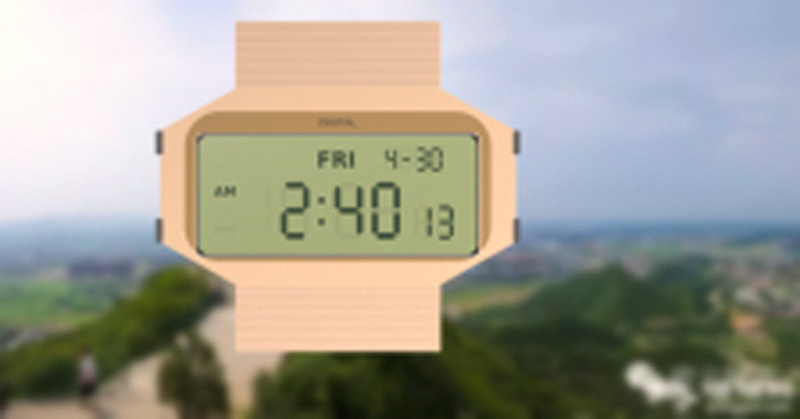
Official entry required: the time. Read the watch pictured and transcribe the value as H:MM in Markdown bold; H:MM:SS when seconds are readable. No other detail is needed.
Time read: **2:40:13**
